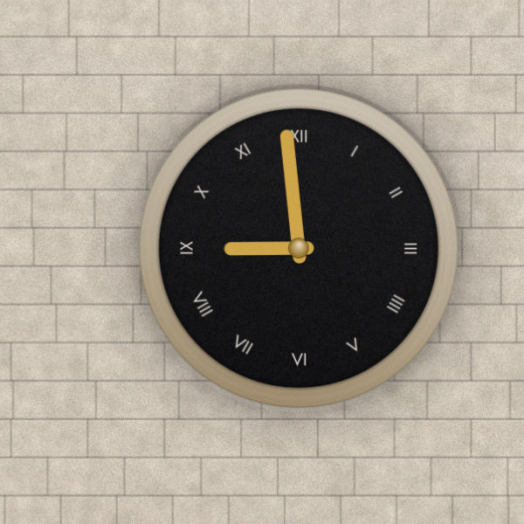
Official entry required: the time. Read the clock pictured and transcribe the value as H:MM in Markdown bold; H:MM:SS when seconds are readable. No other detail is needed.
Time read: **8:59**
